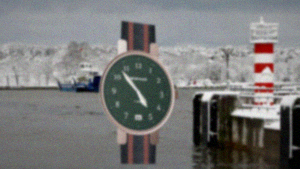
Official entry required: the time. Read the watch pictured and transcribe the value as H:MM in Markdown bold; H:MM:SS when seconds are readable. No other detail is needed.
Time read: **4:53**
